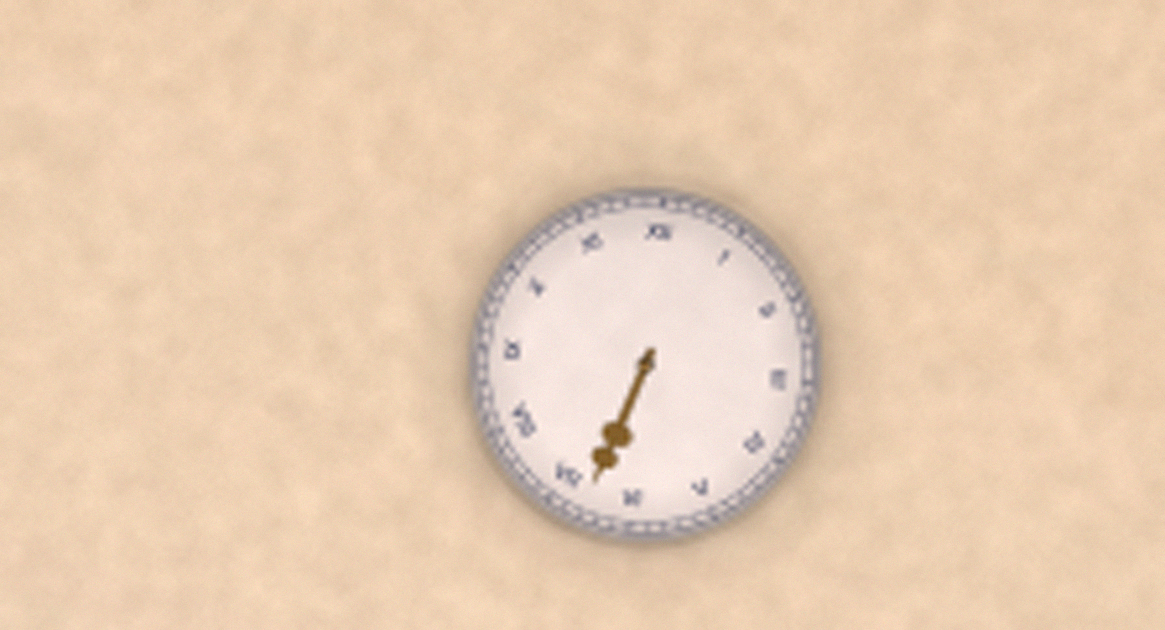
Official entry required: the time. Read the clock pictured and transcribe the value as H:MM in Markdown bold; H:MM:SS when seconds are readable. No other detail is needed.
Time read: **6:33**
